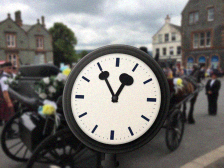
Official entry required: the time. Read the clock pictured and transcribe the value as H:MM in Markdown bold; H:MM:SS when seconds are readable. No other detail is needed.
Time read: **12:55**
